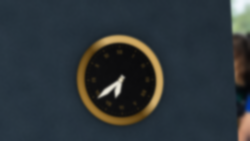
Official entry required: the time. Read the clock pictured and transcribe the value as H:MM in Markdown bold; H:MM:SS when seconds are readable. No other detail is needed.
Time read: **6:39**
